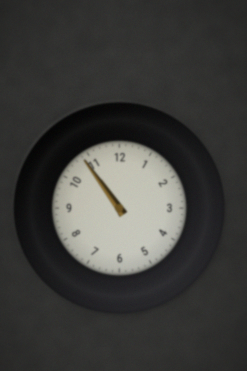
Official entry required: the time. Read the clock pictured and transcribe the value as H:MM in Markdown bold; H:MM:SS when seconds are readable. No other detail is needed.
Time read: **10:54**
